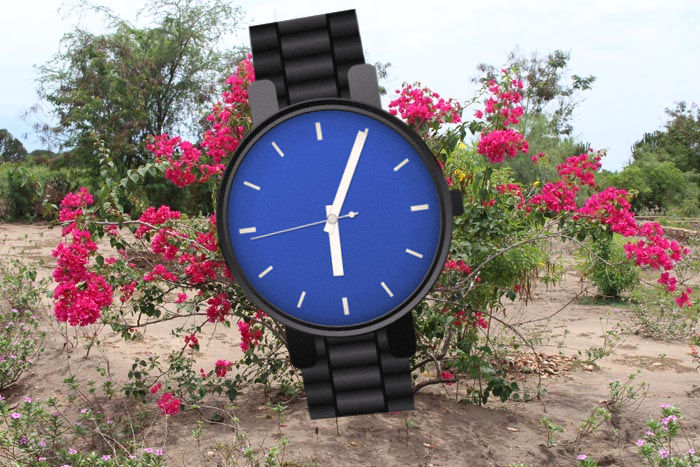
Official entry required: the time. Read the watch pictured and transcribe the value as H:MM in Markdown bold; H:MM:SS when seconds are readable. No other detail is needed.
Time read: **6:04:44**
